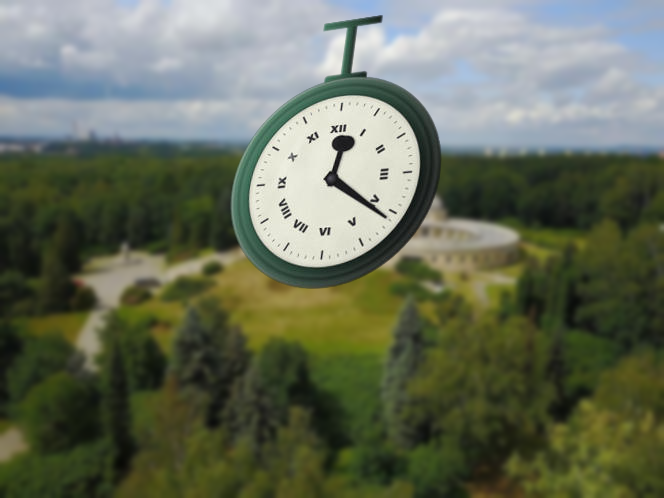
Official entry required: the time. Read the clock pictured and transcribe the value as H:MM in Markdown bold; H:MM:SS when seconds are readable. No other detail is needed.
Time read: **12:21**
